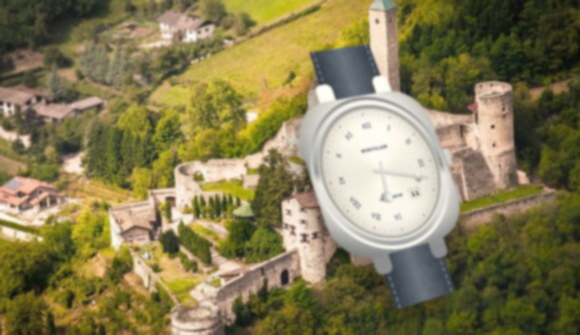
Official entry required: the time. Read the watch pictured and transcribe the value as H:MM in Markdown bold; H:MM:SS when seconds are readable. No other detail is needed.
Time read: **6:18**
